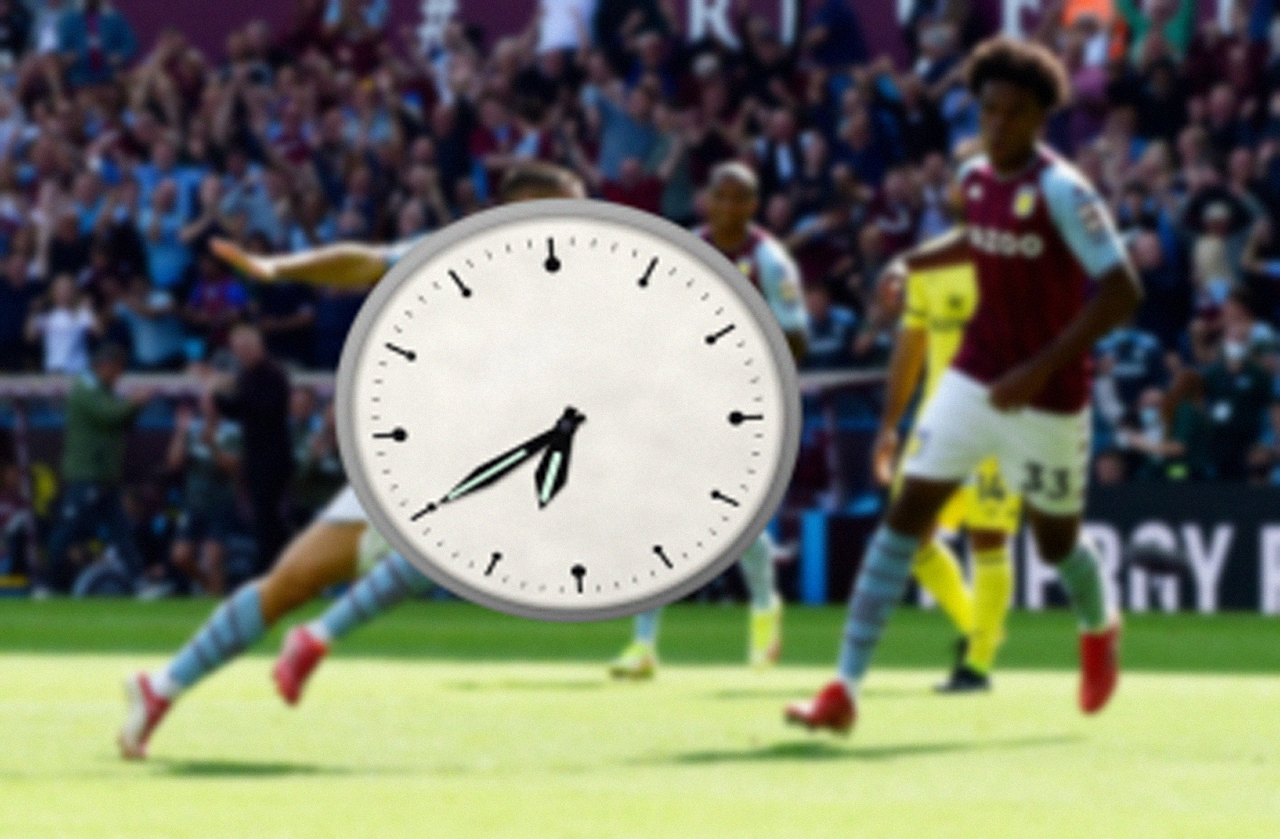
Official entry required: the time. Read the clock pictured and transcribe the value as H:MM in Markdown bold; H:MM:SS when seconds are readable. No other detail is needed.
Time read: **6:40**
